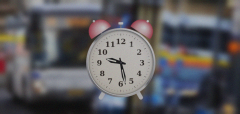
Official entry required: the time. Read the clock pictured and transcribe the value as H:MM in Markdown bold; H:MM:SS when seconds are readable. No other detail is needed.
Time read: **9:28**
